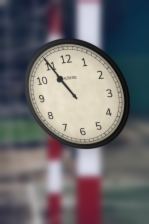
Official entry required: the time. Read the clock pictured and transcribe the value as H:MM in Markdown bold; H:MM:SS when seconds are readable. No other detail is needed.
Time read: **10:55**
